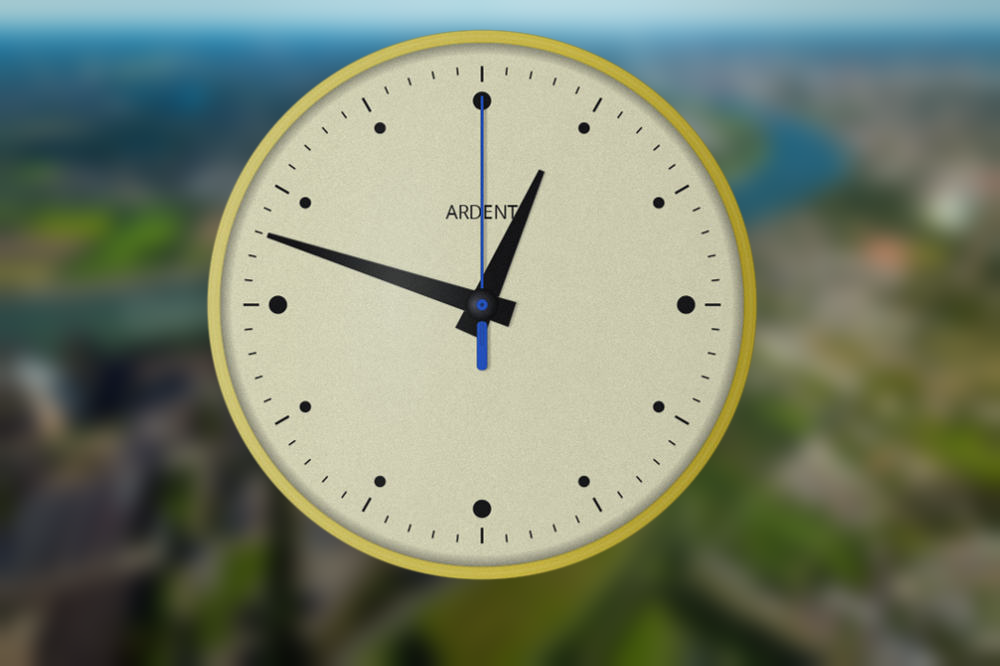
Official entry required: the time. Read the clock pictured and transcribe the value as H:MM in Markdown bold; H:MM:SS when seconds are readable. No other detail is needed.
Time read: **12:48:00**
